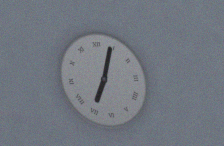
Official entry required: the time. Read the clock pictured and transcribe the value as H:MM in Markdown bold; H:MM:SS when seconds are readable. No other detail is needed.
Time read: **7:04**
